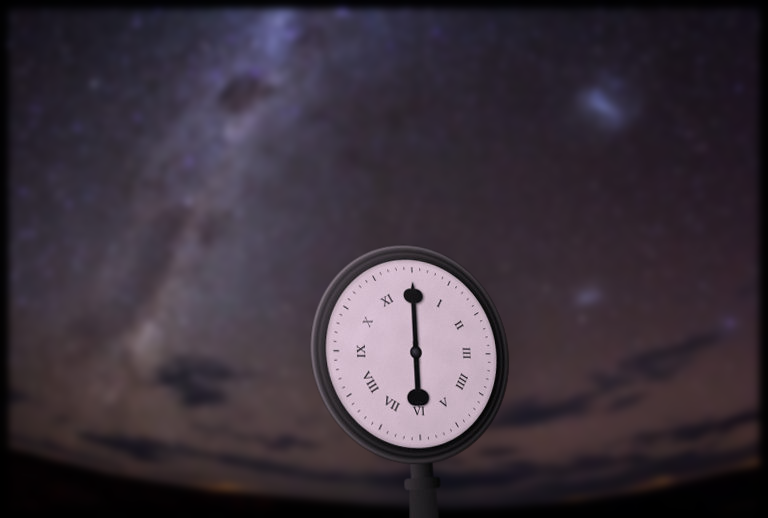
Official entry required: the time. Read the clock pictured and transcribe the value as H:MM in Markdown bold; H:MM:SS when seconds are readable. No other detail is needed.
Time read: **6:00**
